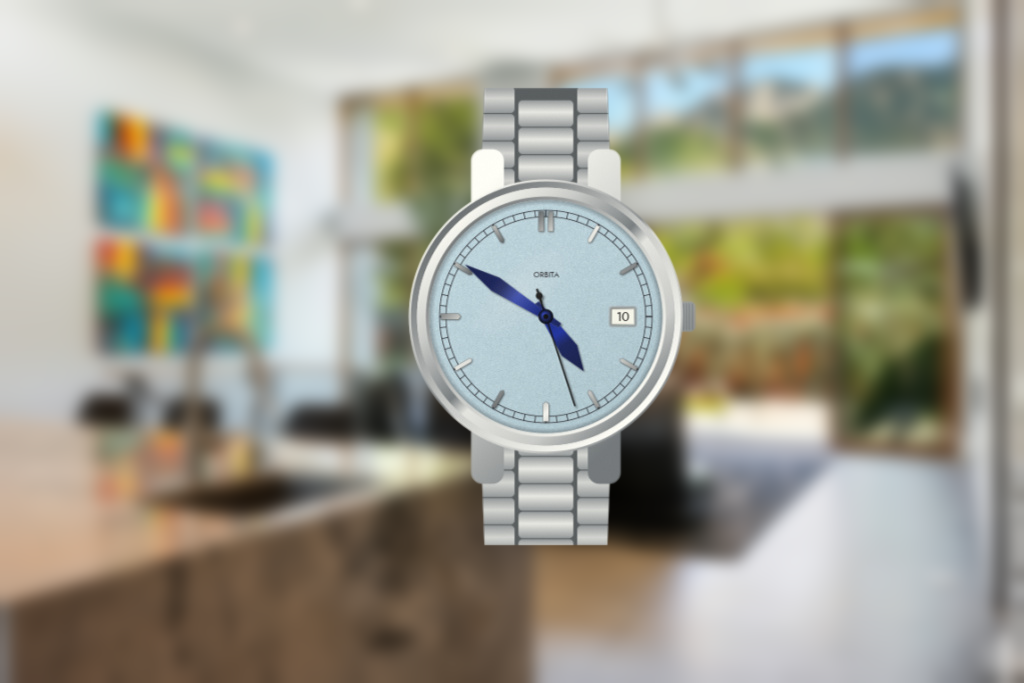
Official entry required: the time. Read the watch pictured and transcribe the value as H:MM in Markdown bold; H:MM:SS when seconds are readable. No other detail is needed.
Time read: **4:50:27**
